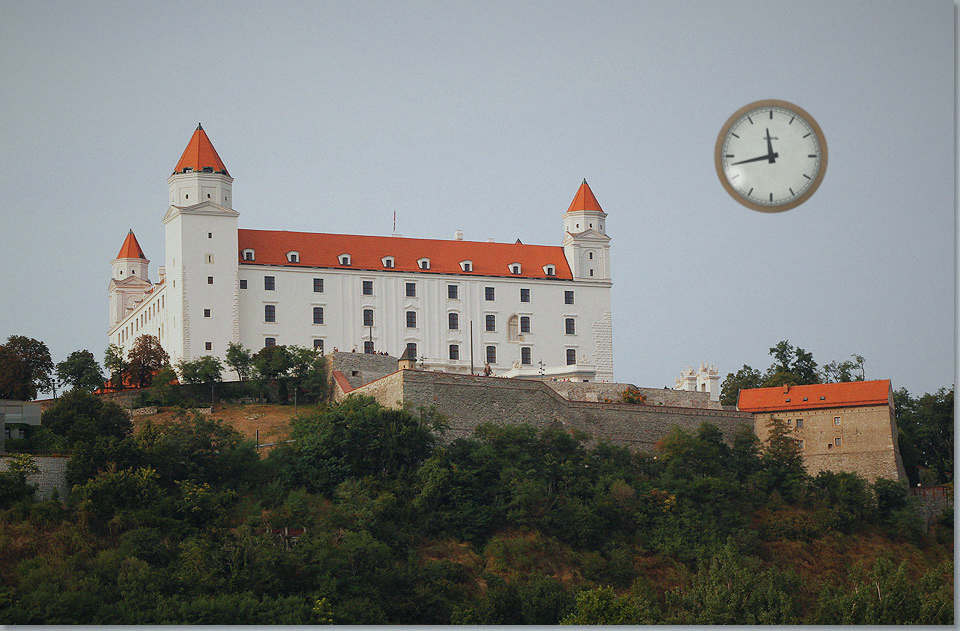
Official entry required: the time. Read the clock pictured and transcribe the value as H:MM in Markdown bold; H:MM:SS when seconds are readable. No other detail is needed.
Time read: **11:43**
